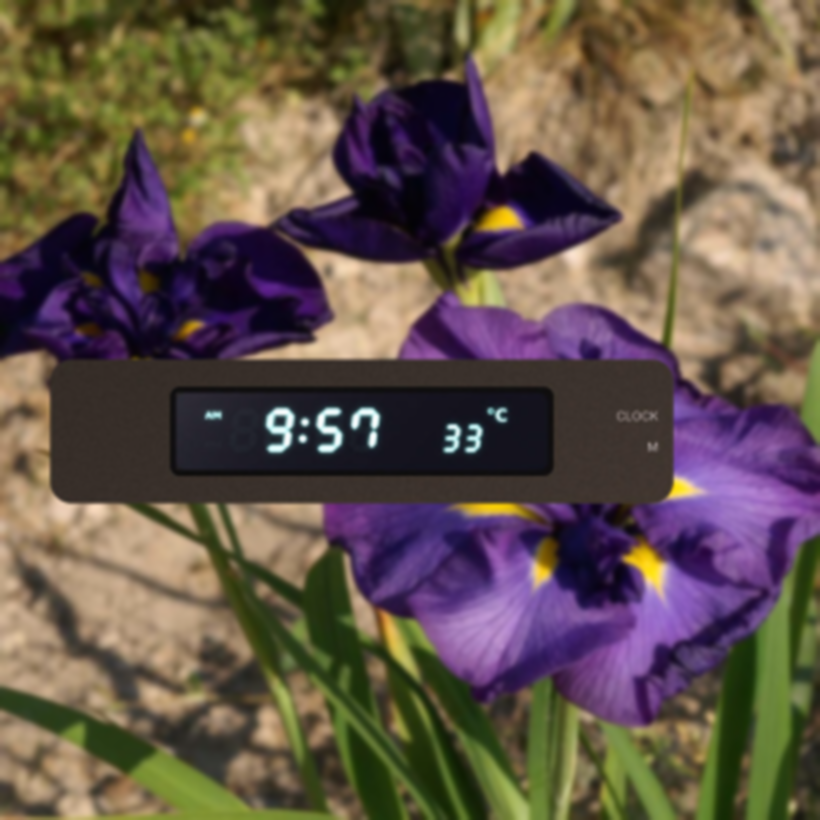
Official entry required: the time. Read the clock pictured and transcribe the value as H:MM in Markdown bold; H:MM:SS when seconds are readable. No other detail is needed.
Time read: **9:57**
